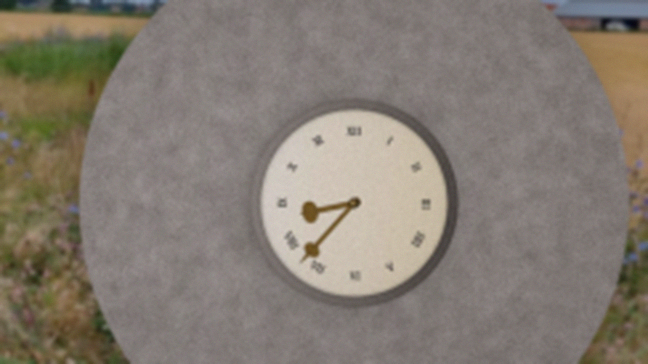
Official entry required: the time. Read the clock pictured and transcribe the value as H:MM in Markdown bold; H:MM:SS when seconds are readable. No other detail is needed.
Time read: **8:37**
